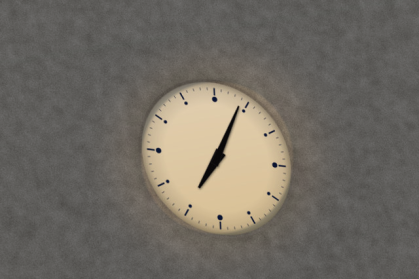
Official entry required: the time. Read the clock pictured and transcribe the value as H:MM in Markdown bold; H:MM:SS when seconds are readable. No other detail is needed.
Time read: **7:04**
